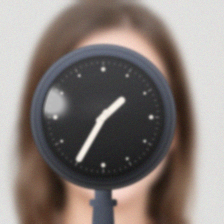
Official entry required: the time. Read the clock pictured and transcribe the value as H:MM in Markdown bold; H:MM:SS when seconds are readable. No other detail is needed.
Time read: **1:35**
